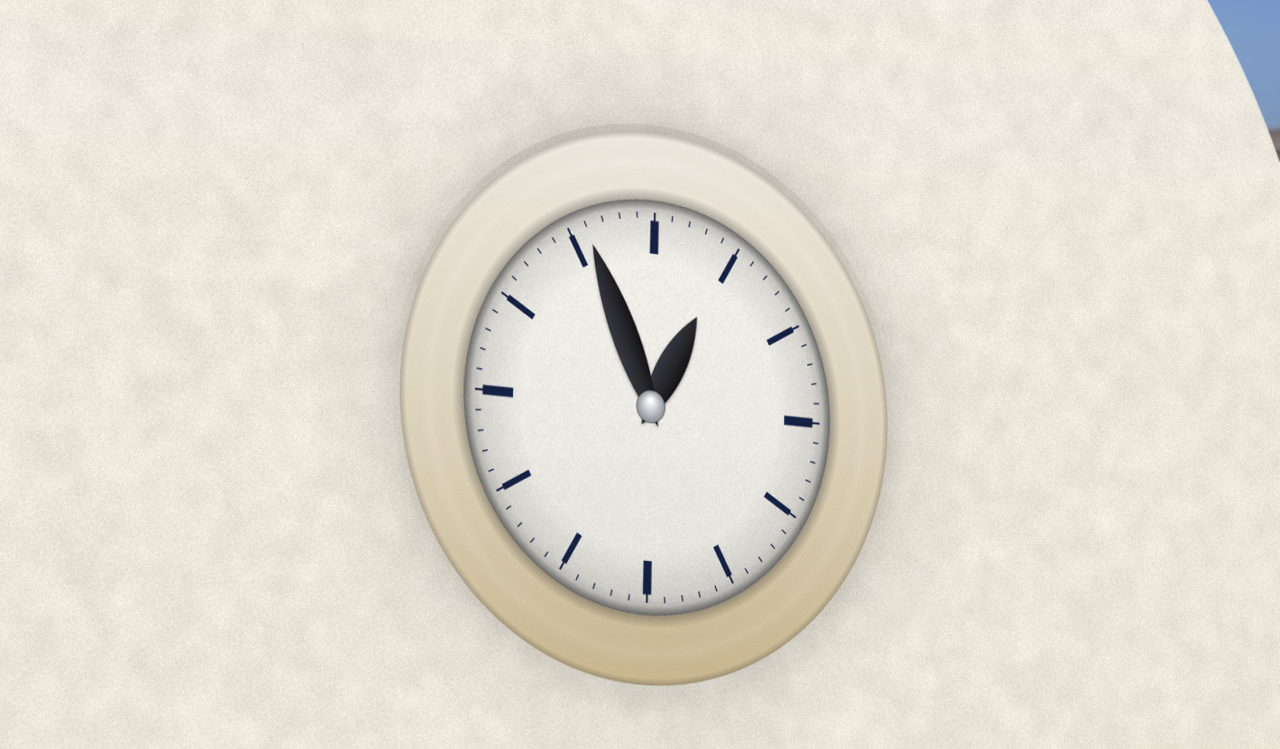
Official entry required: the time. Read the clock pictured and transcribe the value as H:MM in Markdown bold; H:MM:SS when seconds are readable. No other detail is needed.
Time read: **12:56**
